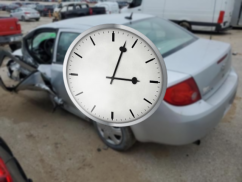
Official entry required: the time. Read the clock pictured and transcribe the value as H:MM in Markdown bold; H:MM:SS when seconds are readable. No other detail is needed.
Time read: **3:03**
